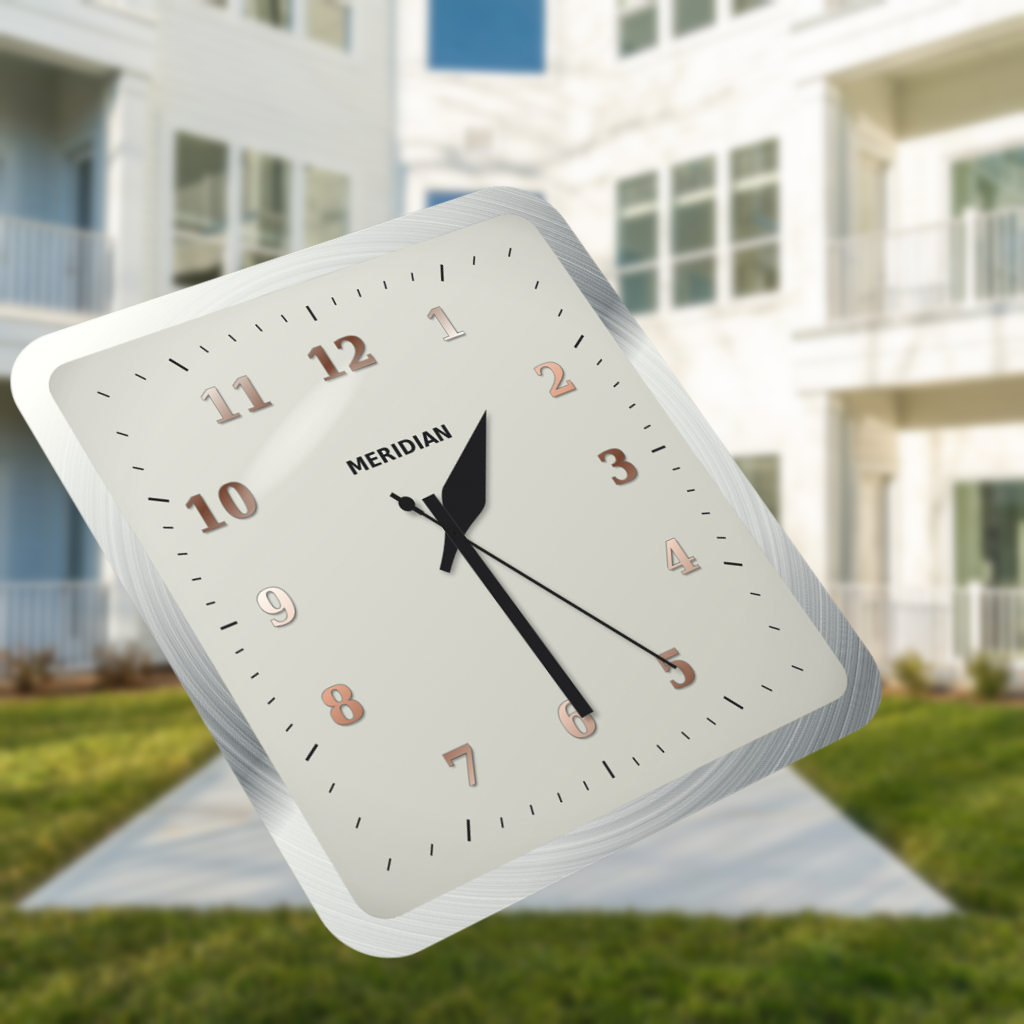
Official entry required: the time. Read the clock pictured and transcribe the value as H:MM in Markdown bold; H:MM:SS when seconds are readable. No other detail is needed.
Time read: **1:29:25**
